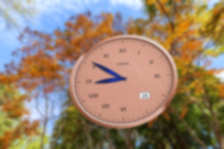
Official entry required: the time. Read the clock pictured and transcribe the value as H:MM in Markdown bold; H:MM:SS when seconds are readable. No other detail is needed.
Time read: **8:51**
